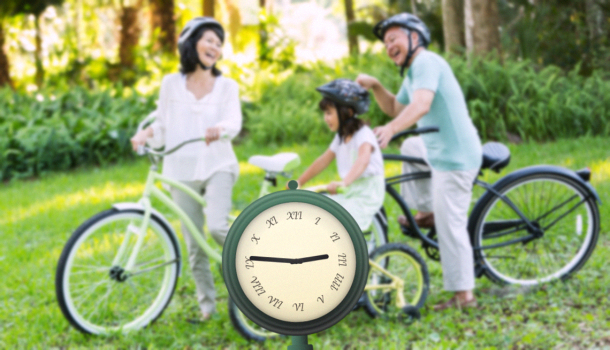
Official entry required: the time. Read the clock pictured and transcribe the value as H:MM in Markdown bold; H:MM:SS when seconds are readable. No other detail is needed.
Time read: **2:46**
